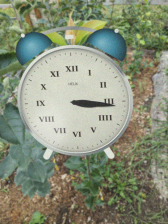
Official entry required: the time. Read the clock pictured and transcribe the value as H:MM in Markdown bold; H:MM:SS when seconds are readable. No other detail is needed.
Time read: **3:16**
